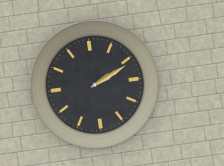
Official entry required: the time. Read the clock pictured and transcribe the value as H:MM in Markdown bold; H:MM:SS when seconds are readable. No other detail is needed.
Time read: **2:11**
